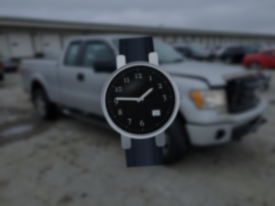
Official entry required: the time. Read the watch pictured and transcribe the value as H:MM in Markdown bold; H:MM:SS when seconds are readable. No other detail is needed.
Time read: **1:46**
